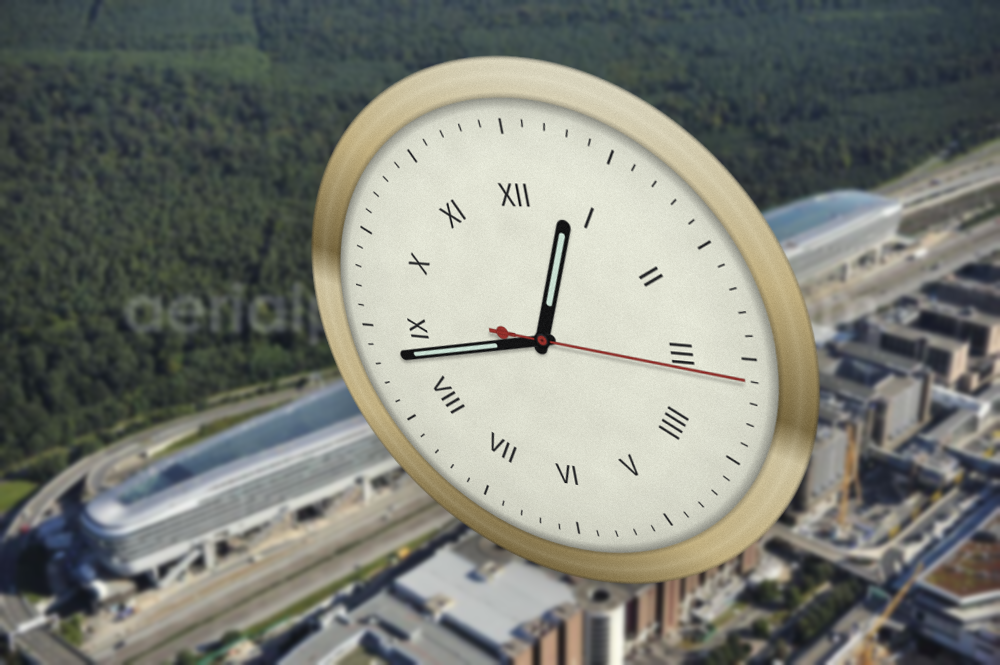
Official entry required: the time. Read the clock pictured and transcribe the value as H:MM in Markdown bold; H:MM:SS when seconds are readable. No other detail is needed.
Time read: **12:43:16**
